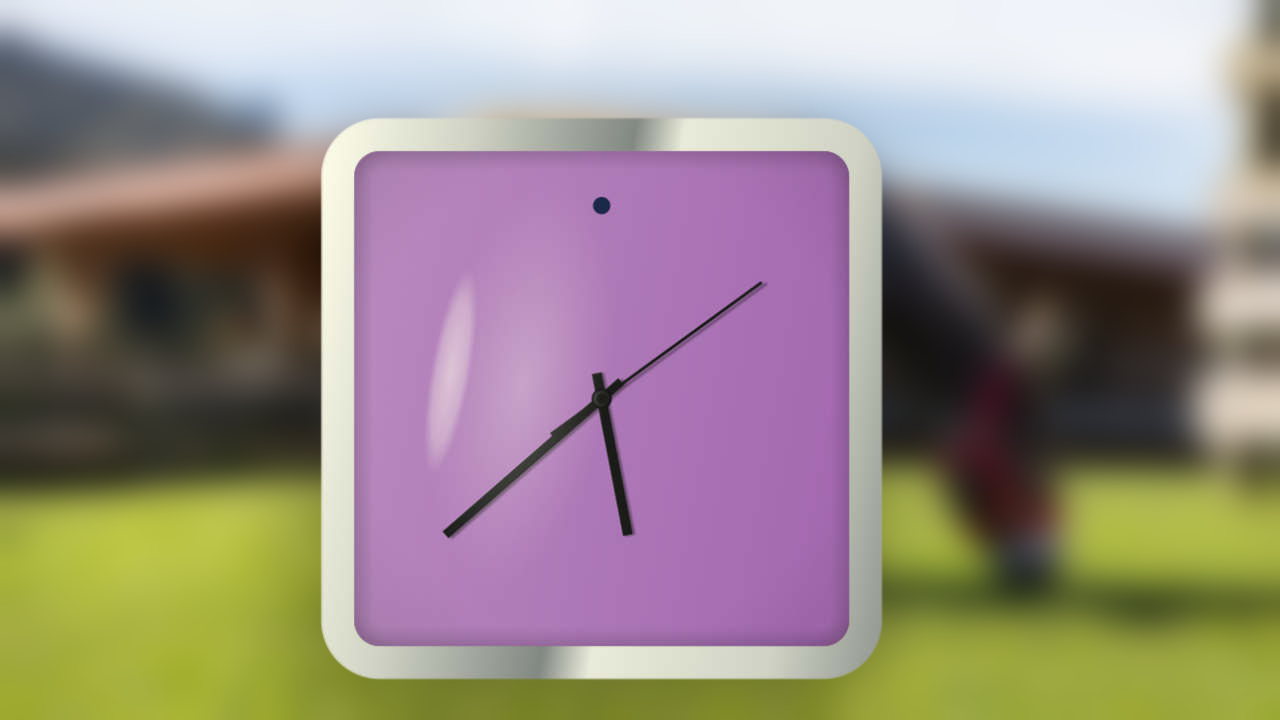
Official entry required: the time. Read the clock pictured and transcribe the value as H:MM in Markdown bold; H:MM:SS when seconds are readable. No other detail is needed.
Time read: **5:38:09**
